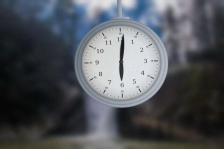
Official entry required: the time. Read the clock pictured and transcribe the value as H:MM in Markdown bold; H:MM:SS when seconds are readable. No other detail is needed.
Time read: **6:01**
